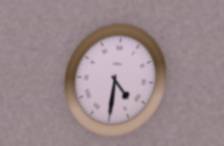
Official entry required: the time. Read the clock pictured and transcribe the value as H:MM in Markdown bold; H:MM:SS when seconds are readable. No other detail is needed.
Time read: **4:30**
